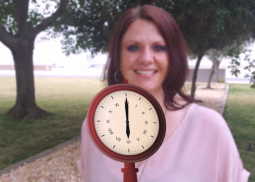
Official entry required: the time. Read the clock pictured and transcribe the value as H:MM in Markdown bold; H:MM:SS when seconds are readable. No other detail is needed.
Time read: **6:00**
